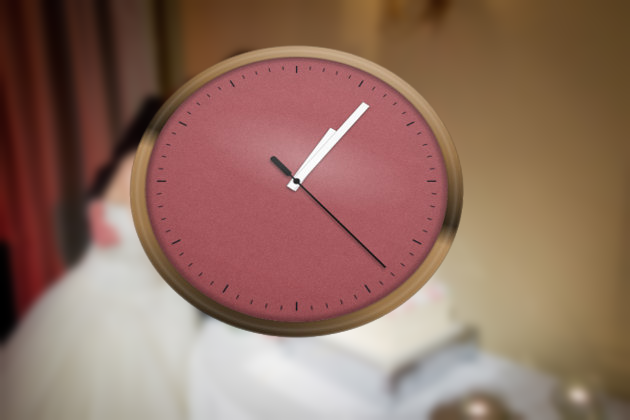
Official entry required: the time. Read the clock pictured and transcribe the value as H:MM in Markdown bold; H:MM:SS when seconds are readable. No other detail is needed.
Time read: **1:06:23**
